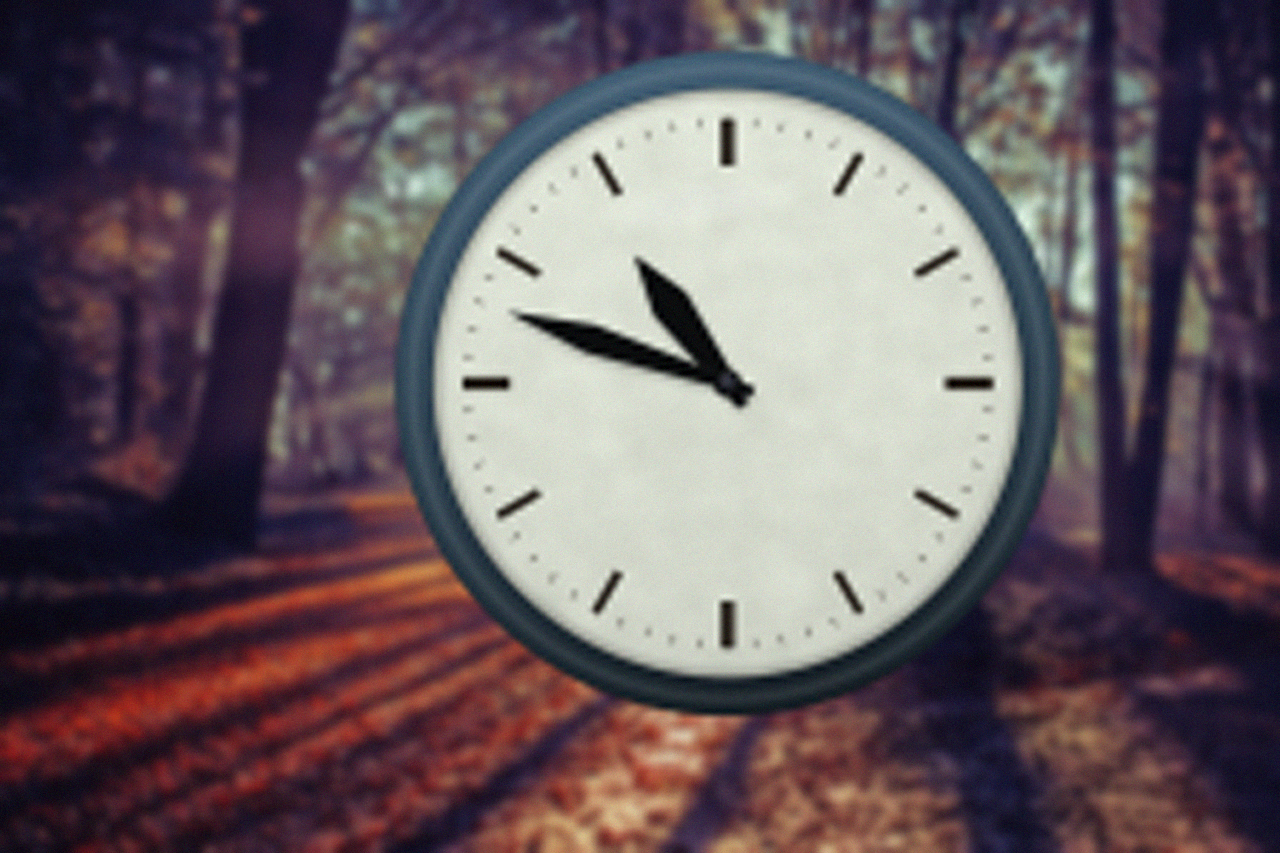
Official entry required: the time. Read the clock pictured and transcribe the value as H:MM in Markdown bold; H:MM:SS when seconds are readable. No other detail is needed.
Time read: **10:48**
